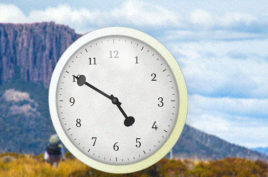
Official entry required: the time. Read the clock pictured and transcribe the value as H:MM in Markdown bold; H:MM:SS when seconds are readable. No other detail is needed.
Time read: **4:50**
